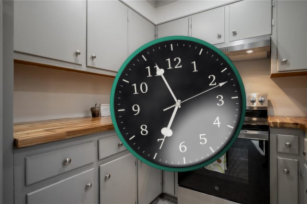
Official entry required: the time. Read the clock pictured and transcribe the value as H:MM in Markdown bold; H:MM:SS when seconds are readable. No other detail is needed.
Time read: **6:56:12**
